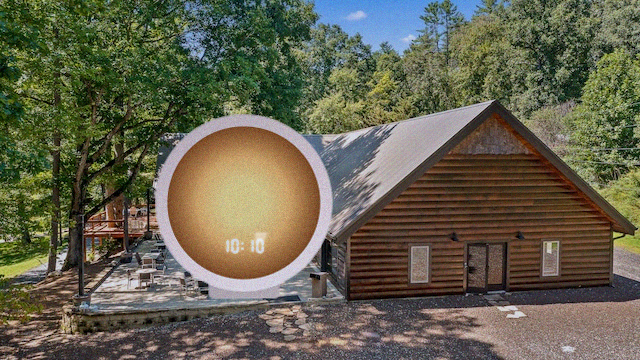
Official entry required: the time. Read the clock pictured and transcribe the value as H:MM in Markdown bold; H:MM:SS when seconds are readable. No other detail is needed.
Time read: **10:10**
